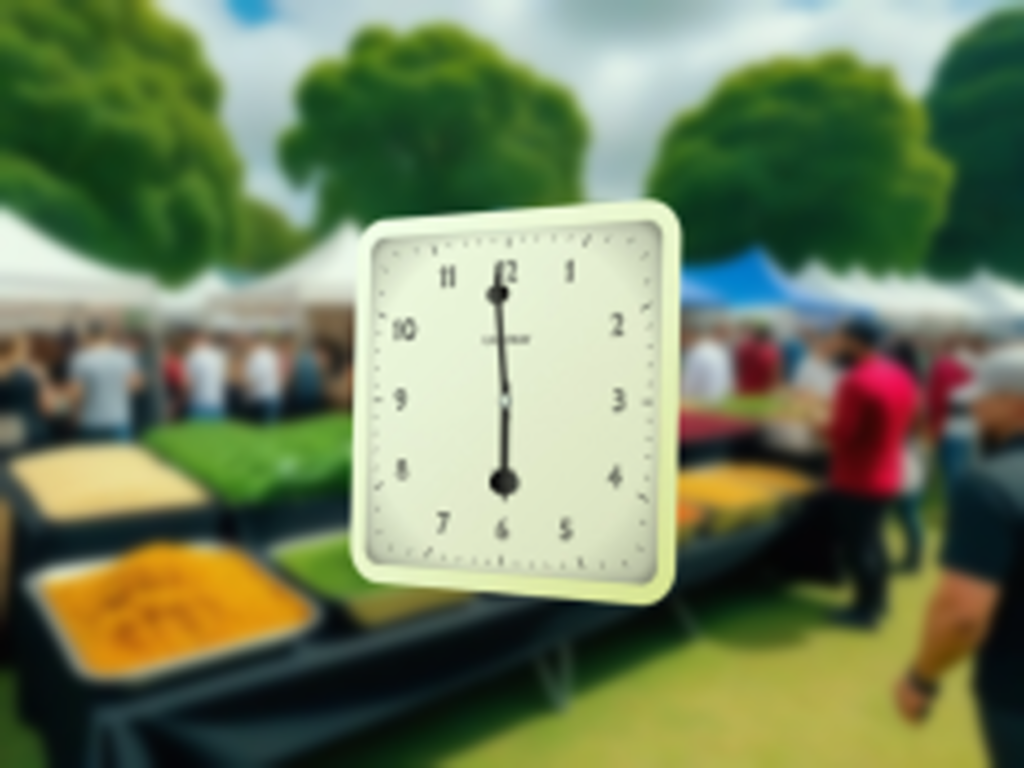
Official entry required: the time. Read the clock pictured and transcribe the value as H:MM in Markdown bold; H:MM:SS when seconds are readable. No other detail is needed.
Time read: **5:59**
